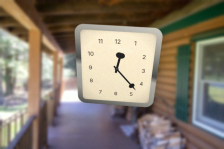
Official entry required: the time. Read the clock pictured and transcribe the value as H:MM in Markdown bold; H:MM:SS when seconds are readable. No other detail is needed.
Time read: **12:23**
